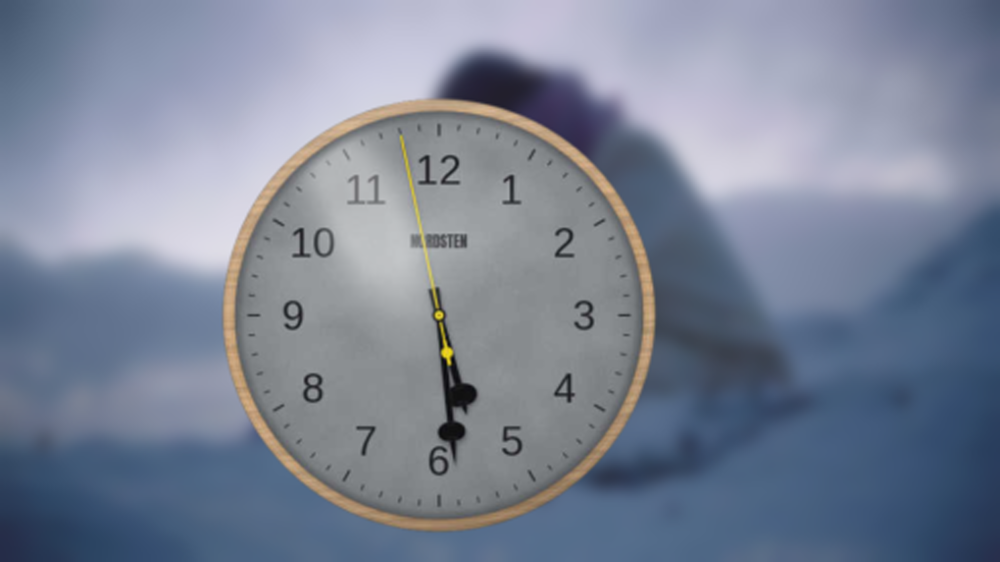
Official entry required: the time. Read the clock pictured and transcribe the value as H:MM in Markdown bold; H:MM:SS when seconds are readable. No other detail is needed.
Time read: **5:28:58**
